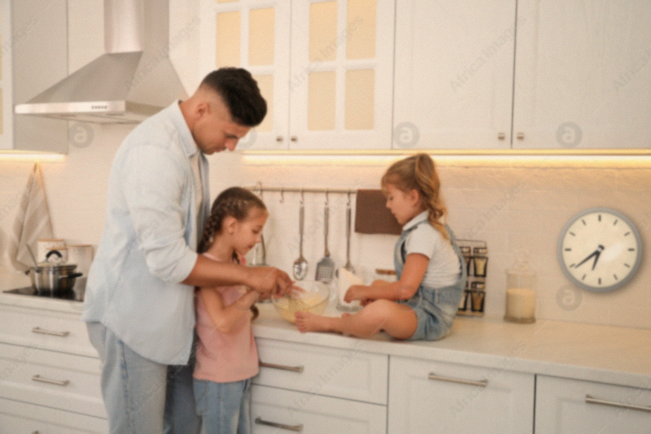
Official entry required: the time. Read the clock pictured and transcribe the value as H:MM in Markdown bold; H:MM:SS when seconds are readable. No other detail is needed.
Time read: **6:39**
